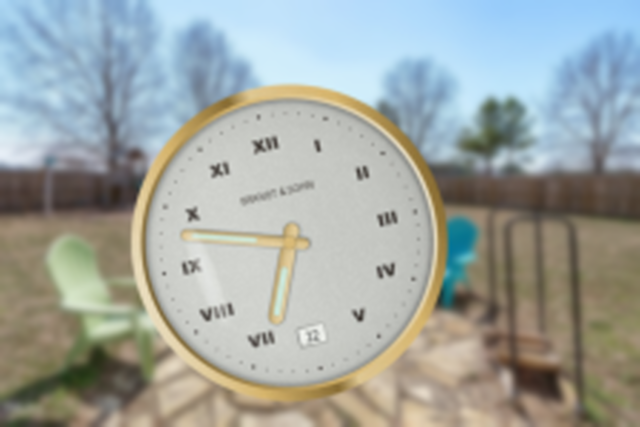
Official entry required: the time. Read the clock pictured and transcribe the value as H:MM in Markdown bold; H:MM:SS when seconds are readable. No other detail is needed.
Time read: **6:48**
